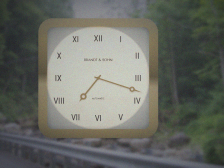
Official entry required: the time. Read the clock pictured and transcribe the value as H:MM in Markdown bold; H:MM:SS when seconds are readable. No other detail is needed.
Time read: **7:18**
